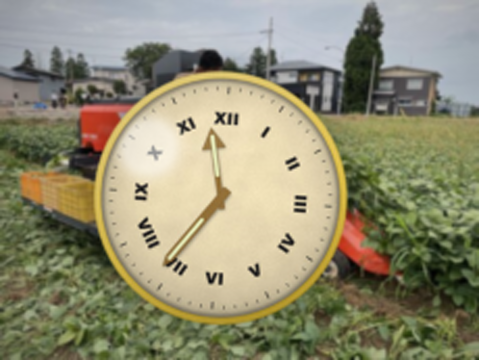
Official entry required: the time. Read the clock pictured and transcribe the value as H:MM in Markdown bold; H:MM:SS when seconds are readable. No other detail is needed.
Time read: **11:36**
